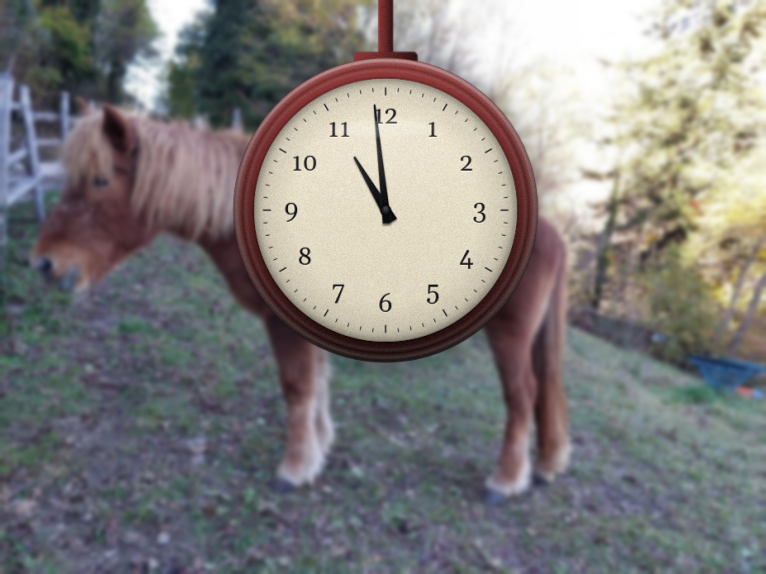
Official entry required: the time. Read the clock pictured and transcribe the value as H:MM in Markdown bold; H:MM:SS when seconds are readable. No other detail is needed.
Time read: **10:59**
